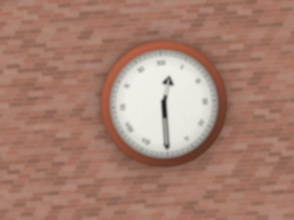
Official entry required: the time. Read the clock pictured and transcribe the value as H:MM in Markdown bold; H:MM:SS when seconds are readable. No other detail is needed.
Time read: **12:30**
